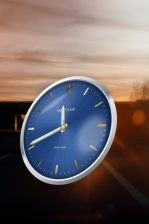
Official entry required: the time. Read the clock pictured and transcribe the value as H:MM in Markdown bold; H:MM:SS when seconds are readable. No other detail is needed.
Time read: **11:41**
